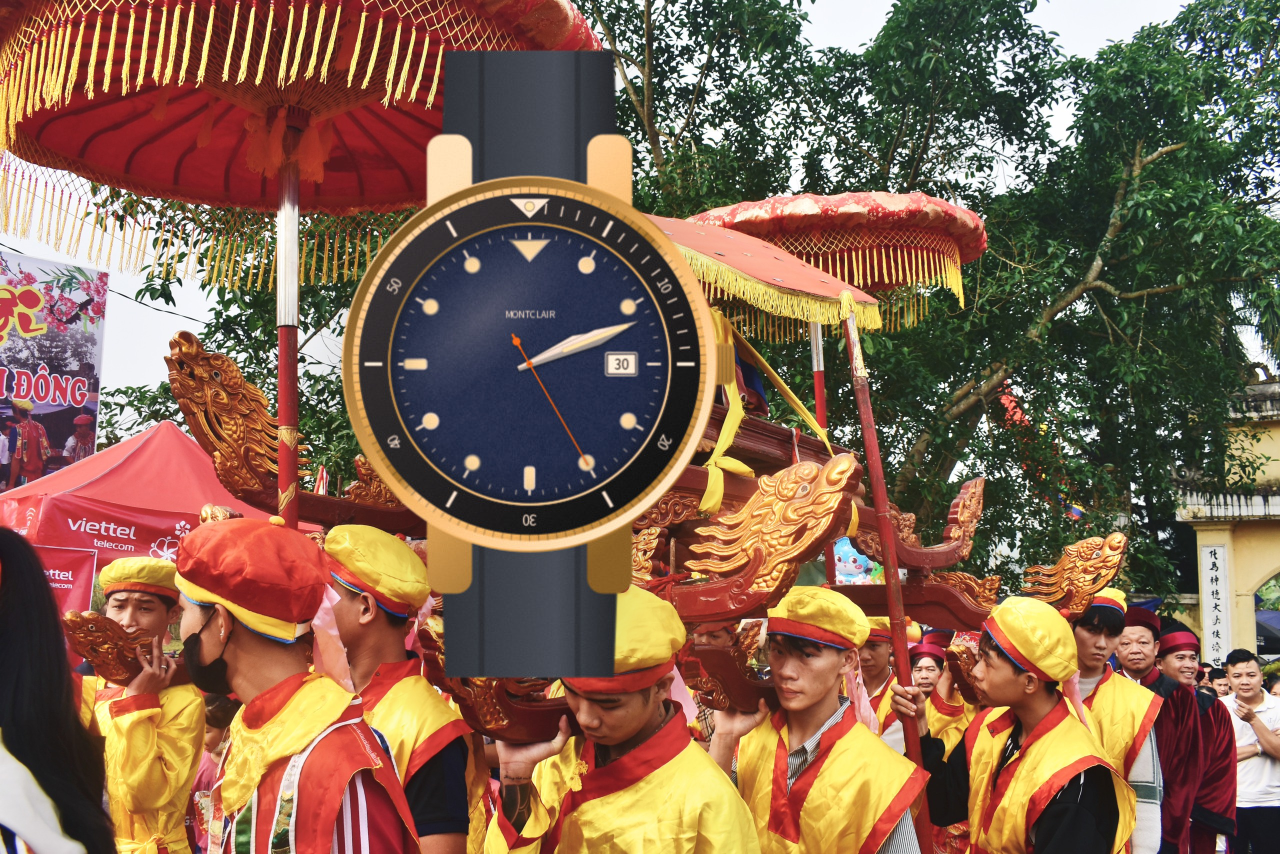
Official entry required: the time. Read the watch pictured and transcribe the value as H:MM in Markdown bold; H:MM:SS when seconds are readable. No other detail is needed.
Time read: **2:11:25**
